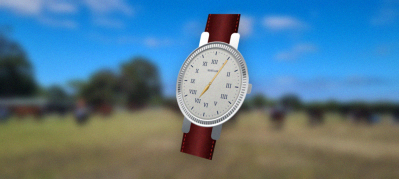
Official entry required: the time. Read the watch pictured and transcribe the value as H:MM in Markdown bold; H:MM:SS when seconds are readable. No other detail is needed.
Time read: **7:05**
